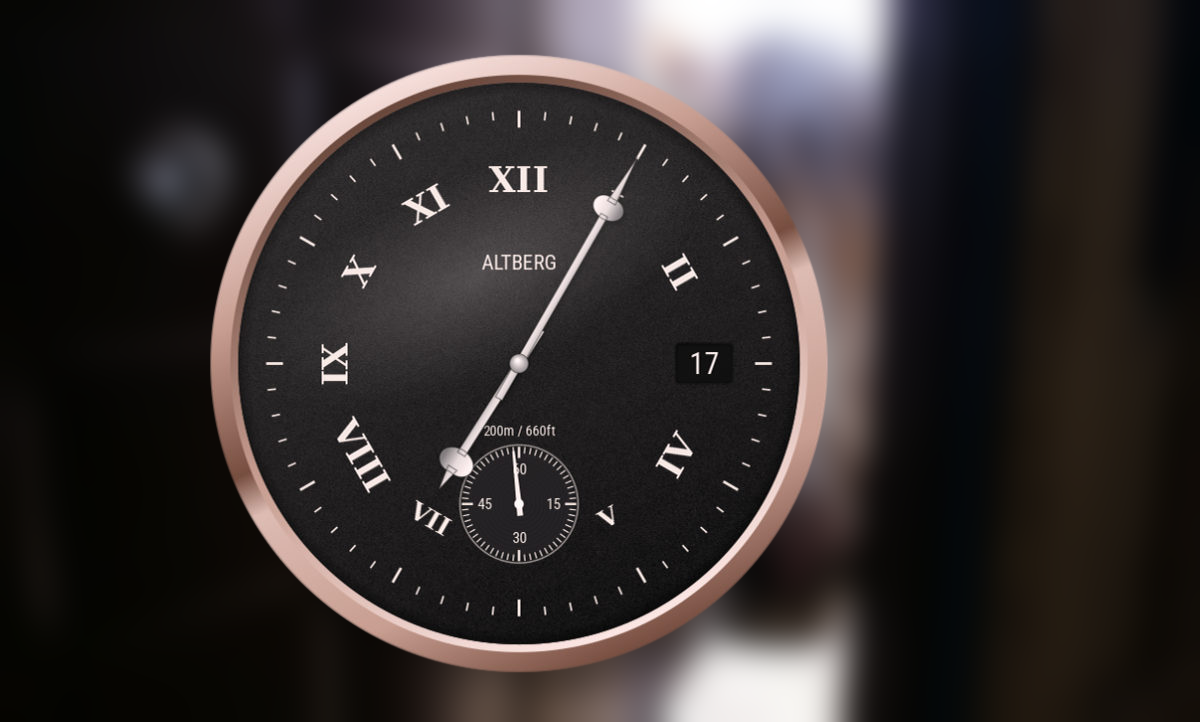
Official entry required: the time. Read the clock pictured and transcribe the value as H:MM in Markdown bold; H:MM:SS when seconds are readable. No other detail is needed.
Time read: **7:04:59**
